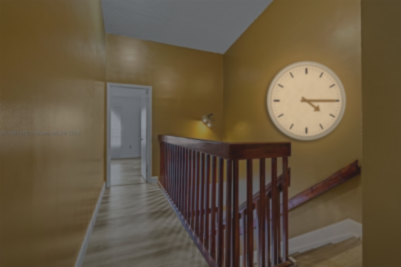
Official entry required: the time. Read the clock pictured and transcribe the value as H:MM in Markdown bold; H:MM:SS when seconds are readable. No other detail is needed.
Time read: **4:15**
